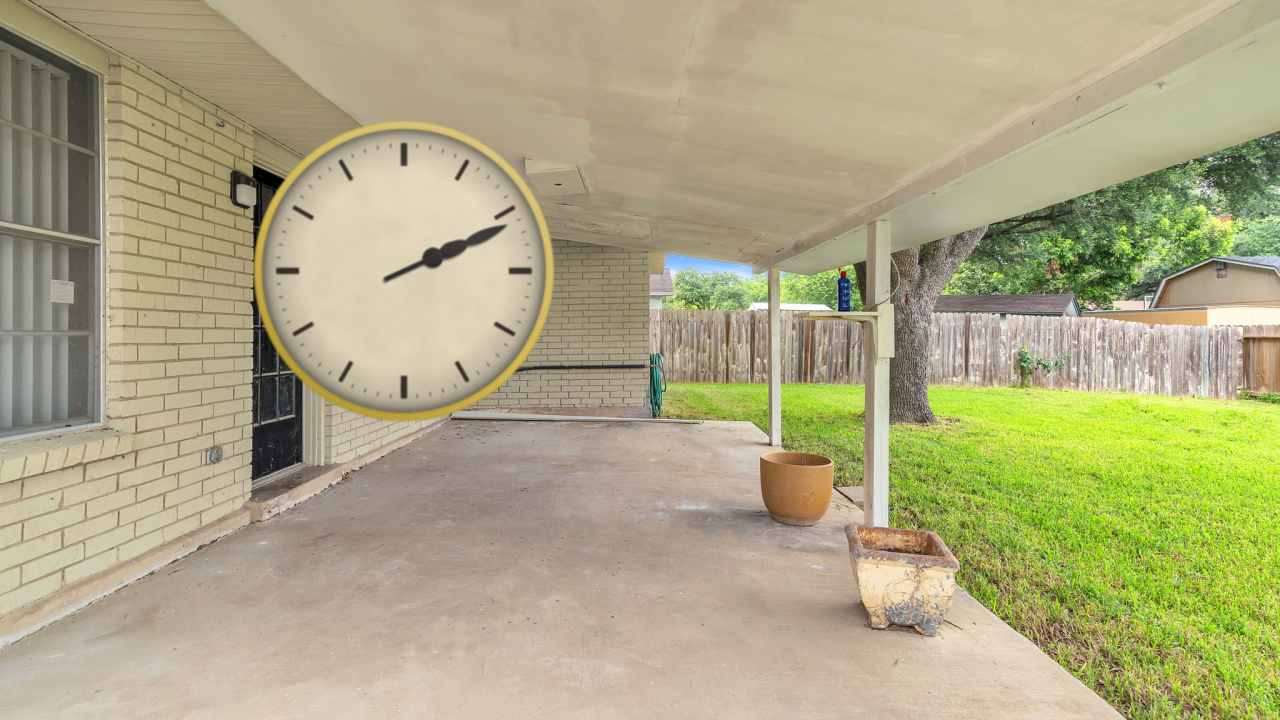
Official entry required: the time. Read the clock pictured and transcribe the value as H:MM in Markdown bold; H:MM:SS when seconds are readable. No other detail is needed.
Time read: **2:11**
